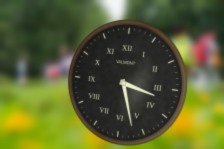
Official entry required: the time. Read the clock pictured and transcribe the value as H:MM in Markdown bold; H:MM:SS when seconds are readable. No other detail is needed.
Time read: **3:27**
